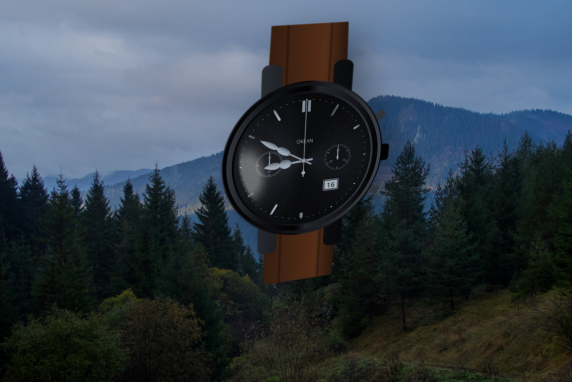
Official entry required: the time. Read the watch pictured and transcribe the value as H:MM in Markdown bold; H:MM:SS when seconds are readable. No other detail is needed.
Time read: **8:50**
